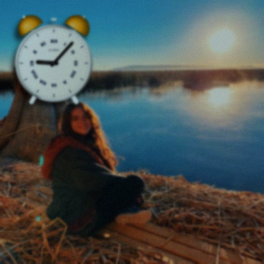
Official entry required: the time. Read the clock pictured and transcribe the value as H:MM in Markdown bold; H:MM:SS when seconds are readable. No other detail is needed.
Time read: **9:07**
